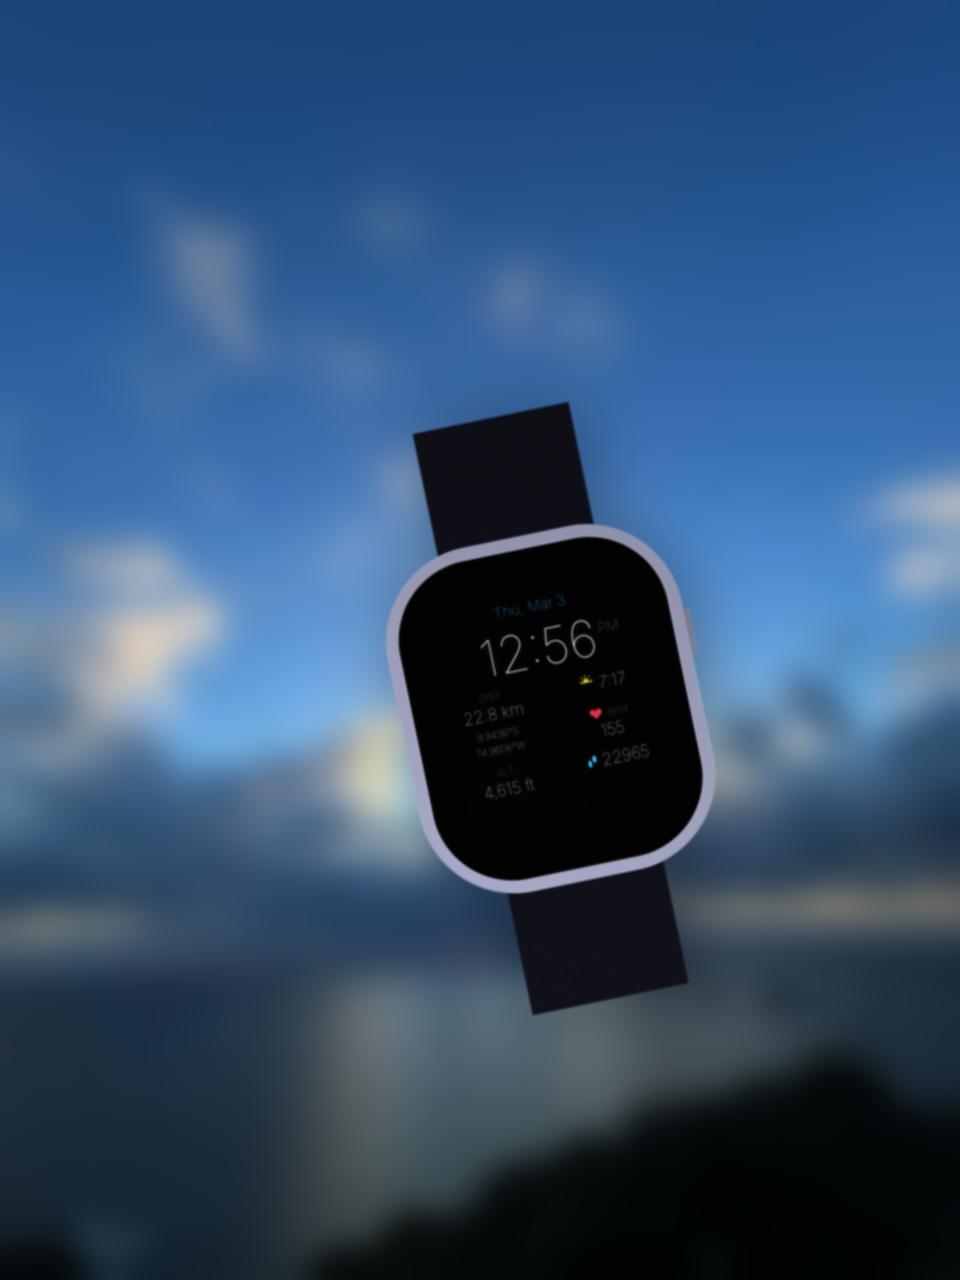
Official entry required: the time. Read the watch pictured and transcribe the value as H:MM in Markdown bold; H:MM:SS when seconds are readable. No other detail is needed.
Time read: **12:56**
